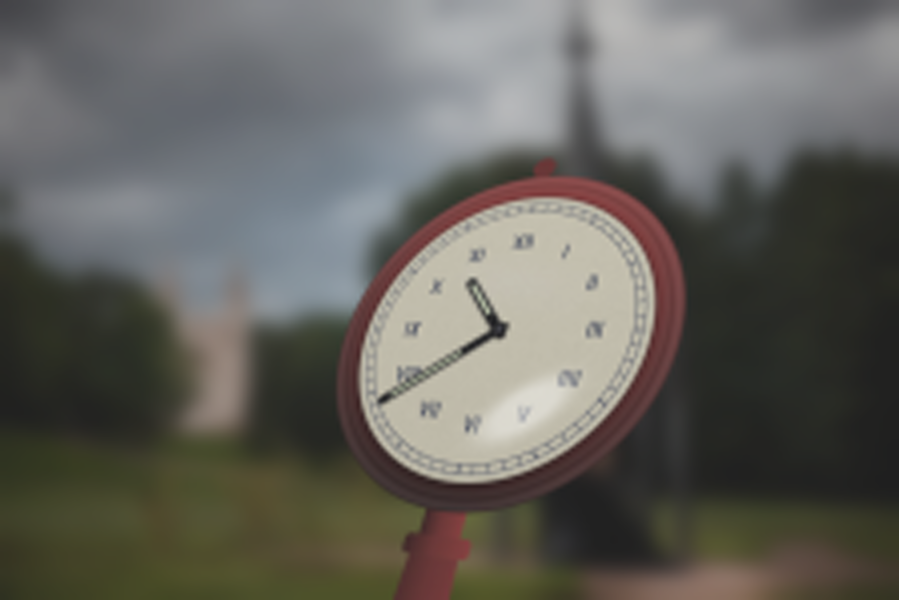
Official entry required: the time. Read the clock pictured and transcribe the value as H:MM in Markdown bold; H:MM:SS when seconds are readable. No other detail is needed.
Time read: **10:39**
